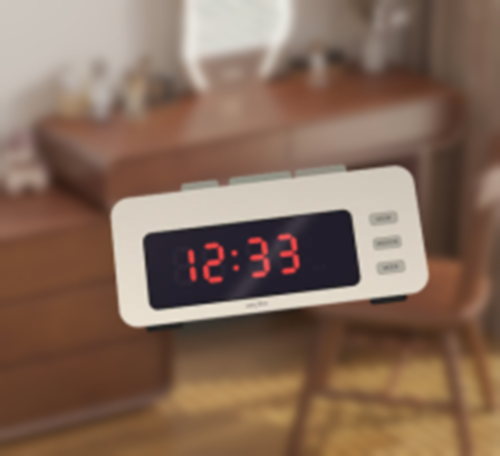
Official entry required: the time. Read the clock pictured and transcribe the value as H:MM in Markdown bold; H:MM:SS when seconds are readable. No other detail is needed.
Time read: **12:33**
